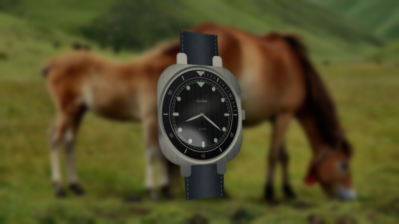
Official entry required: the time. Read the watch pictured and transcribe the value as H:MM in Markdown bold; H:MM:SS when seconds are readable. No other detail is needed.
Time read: **8:21**
